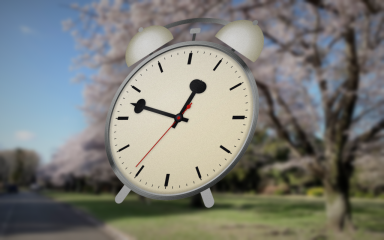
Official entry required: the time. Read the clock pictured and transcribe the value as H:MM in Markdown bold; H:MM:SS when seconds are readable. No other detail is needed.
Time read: **12:47:36**
